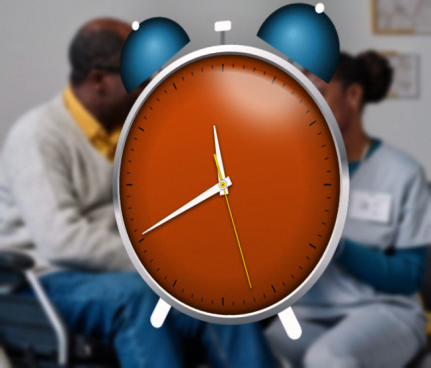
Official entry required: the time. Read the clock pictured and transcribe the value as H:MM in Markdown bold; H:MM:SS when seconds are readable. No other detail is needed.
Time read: **11:40:27**
